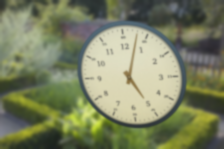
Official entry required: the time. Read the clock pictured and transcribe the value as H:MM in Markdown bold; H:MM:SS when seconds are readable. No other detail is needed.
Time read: **5:03**
